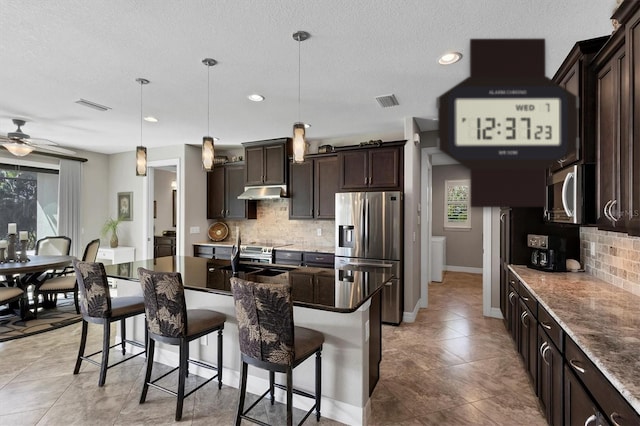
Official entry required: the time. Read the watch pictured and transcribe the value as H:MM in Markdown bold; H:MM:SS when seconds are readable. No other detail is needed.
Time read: **12:37:23**
